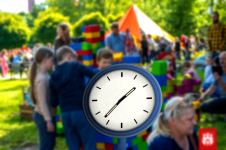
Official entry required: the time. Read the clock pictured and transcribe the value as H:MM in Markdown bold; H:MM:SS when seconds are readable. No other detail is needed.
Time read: **1:37**
